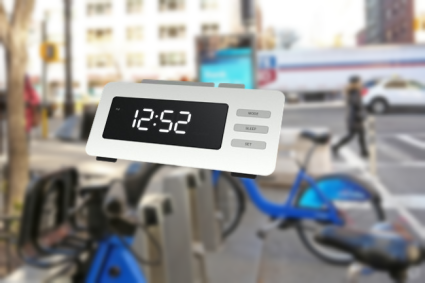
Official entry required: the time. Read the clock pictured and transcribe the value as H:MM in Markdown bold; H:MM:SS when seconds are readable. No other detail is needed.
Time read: **12:52**
